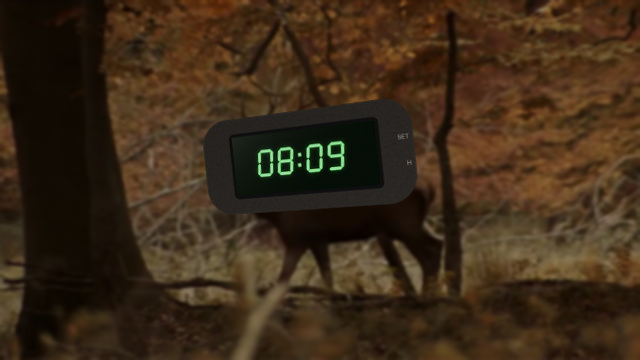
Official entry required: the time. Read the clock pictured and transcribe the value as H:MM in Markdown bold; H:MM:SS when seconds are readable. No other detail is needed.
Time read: **8:09**
